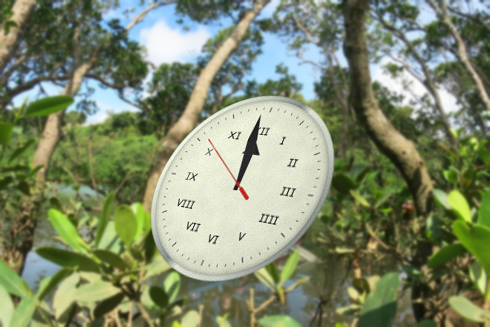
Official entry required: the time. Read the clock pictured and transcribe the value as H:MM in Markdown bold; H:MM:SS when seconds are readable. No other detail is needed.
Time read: **11:58:51**
